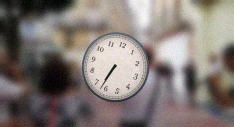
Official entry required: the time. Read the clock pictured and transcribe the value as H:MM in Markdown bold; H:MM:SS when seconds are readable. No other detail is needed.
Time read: **6:32**
